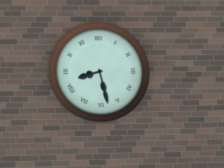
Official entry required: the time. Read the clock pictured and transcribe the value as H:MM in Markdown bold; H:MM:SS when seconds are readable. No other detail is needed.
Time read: **8:28**
